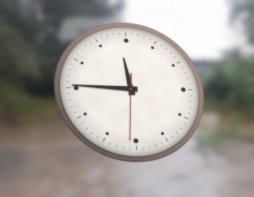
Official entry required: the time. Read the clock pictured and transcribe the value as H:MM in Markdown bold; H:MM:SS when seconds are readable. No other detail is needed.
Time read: **11:45:31**
